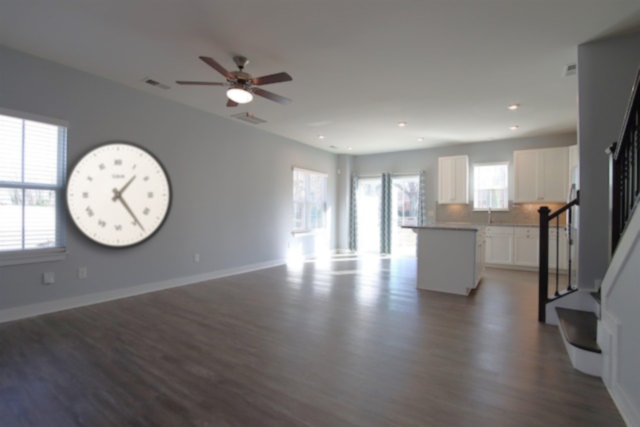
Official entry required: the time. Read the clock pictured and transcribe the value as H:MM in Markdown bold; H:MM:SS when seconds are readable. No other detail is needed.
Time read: **1:24**
